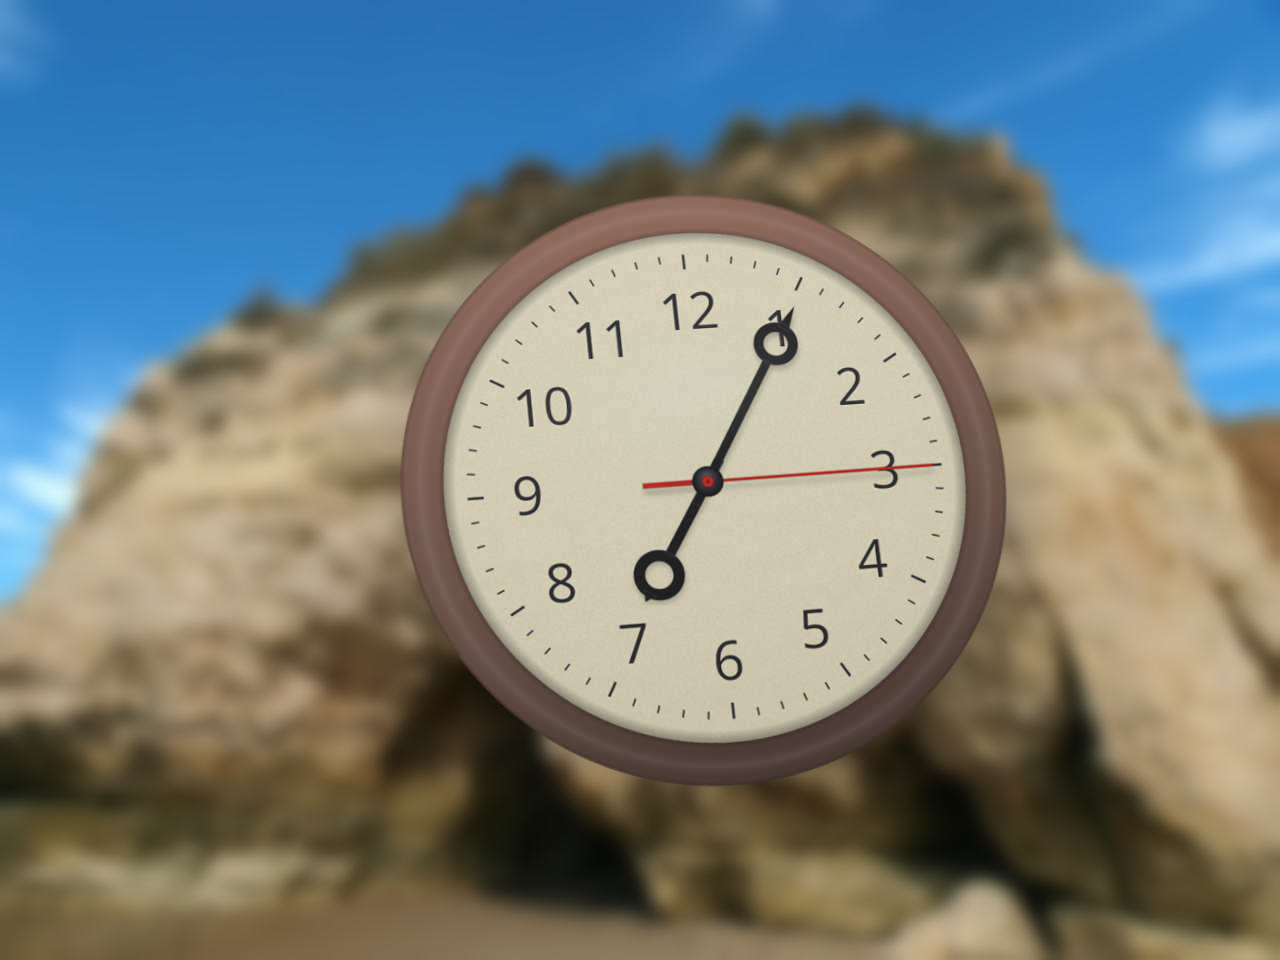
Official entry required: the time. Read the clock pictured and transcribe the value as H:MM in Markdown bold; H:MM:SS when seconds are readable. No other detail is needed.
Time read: **7:05:15**
